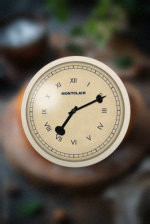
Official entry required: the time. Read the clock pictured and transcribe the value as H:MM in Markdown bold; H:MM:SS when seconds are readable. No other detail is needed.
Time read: **7:11**
